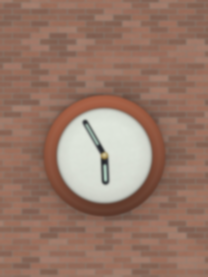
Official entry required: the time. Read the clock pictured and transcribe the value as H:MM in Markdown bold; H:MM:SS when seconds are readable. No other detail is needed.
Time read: **5:55**
